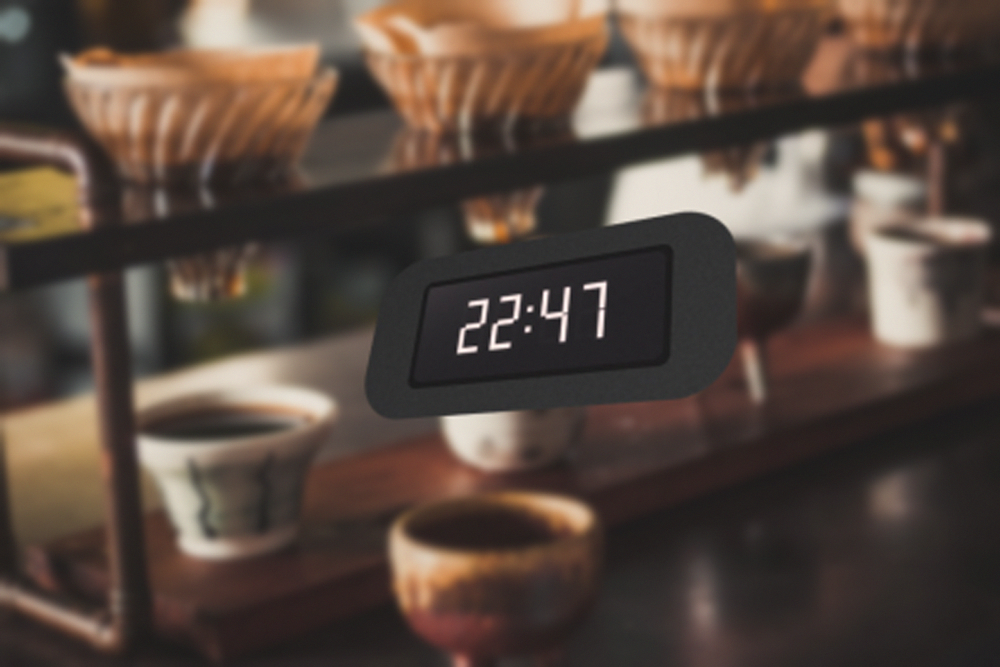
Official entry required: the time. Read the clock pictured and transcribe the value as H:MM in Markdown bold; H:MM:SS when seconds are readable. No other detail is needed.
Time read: **22:47**
